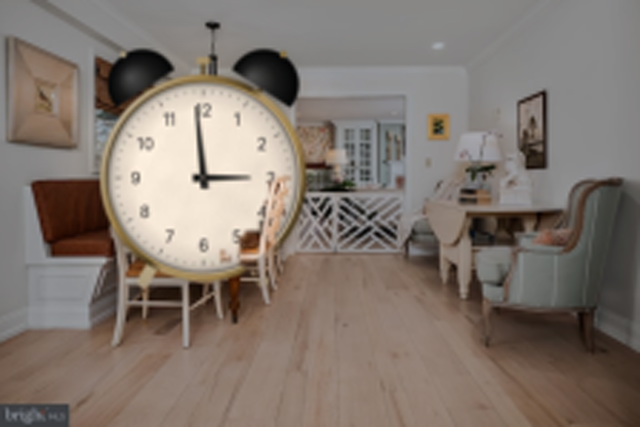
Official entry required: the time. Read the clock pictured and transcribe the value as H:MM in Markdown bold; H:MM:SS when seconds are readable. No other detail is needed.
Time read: **2:59**
